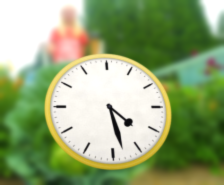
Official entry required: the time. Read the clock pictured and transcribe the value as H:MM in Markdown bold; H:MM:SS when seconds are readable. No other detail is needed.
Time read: **4:28**
